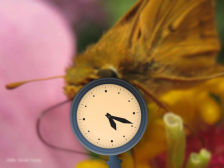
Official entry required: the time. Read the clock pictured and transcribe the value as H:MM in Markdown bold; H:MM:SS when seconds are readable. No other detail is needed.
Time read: **5:19**
